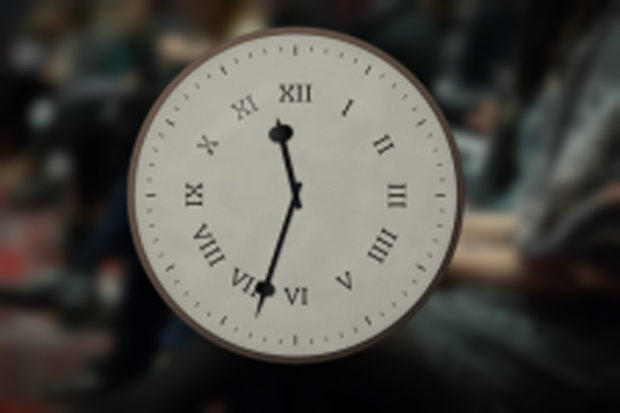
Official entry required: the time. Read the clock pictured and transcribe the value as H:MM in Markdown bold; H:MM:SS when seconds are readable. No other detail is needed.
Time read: **11:33**
